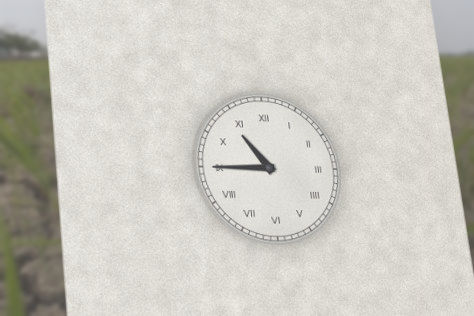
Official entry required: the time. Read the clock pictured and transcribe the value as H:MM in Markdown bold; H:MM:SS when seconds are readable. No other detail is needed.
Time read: **10:45**
